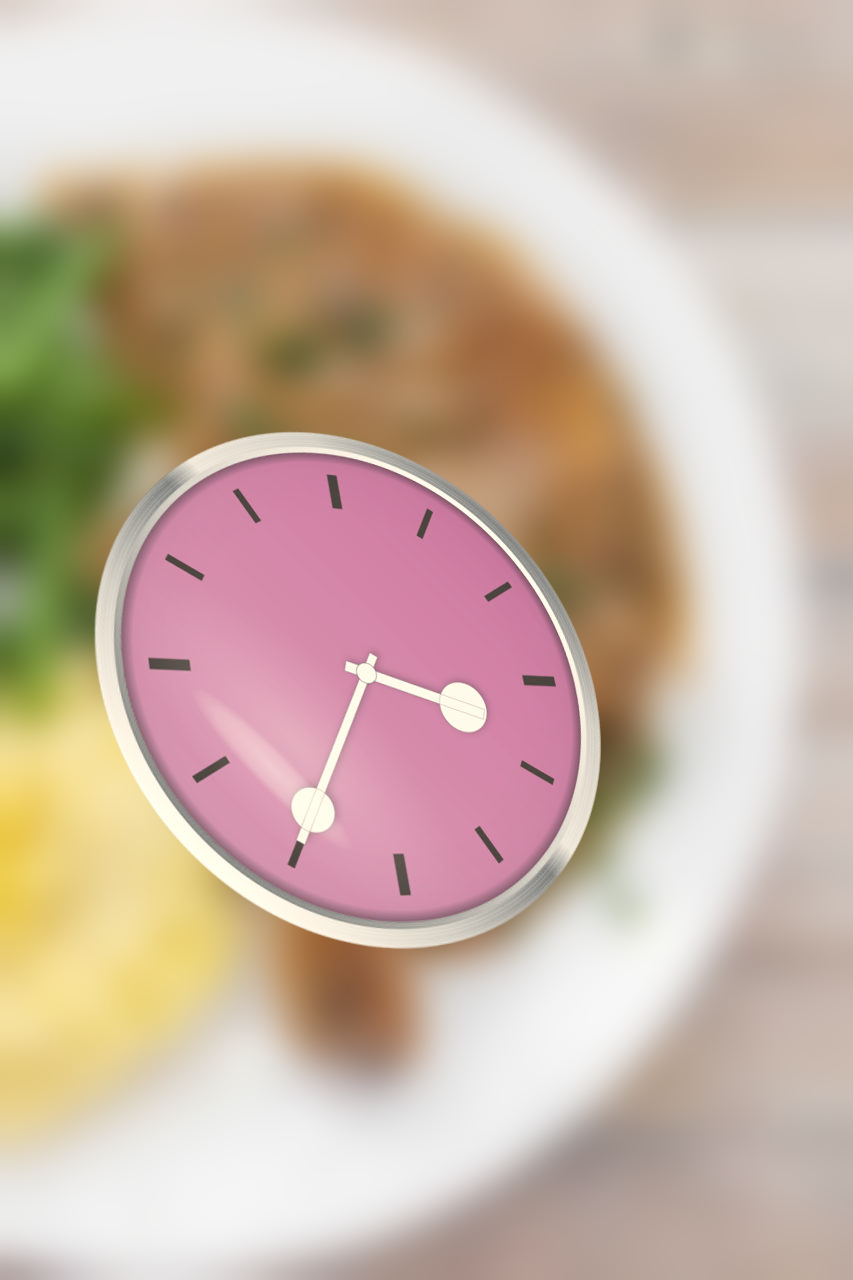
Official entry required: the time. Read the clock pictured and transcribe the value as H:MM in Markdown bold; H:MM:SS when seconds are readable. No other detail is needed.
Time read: **3:35**
